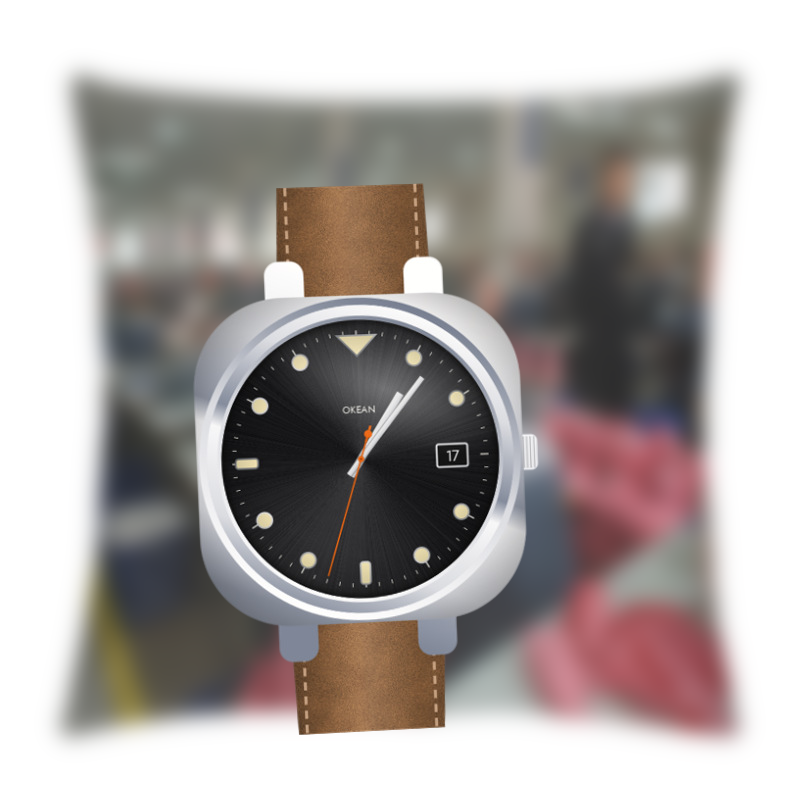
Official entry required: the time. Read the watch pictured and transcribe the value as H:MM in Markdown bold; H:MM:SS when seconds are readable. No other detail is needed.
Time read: **1:06:33**
